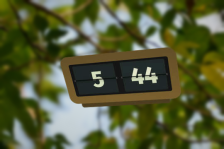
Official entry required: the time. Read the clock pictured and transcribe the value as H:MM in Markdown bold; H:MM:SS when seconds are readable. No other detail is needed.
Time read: **5:44**
